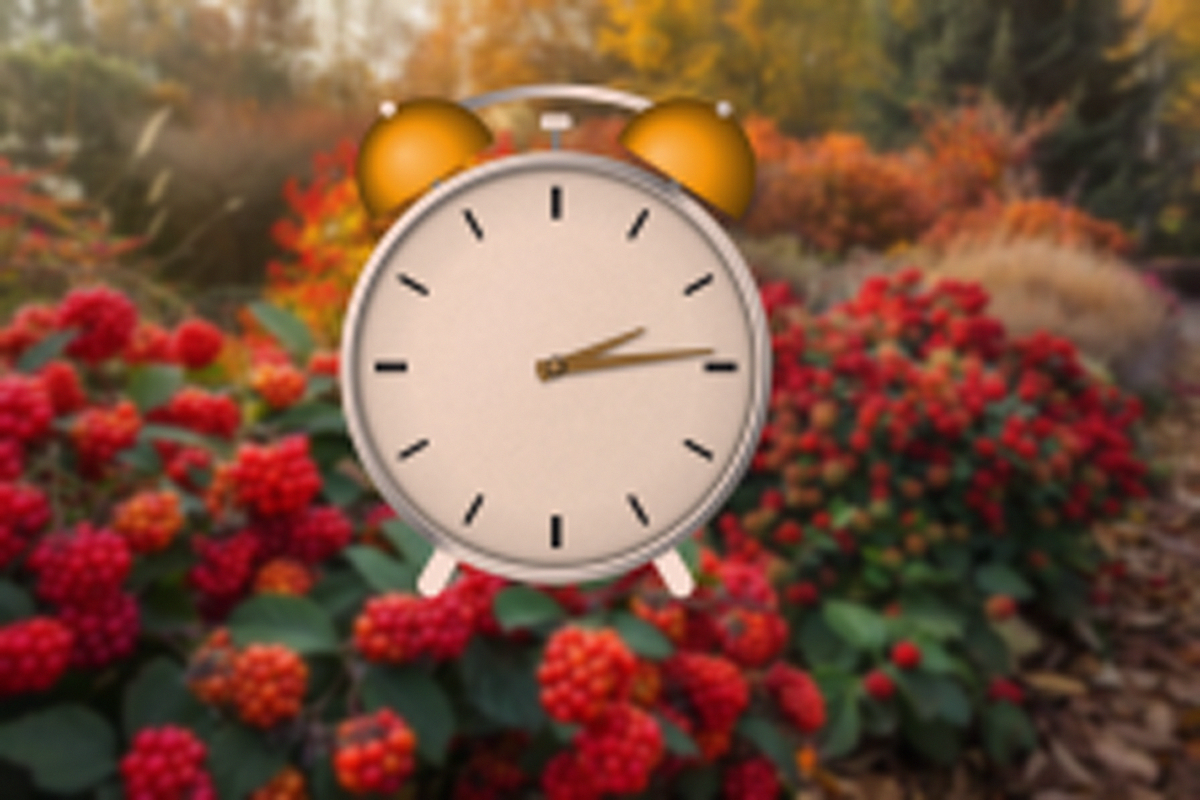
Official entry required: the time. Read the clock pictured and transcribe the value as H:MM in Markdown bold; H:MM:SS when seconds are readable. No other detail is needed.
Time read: **2:14**
